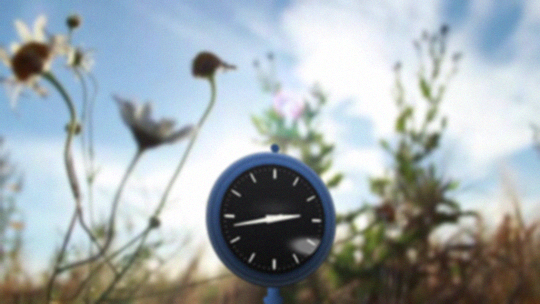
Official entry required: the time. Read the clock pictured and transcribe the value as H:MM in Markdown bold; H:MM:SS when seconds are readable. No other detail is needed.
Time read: **2:43**
